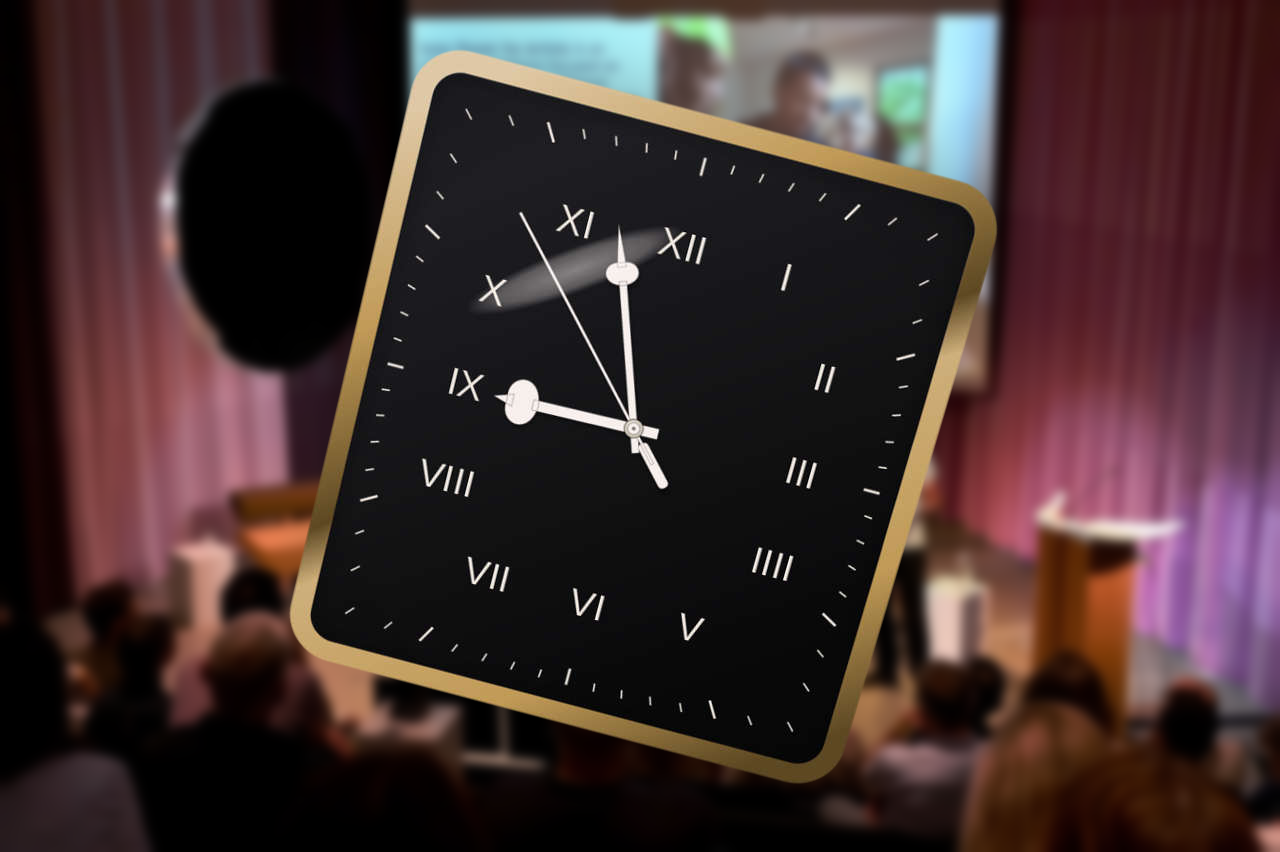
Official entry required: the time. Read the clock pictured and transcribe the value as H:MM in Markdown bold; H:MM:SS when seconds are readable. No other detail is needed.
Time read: **8:56:53**
